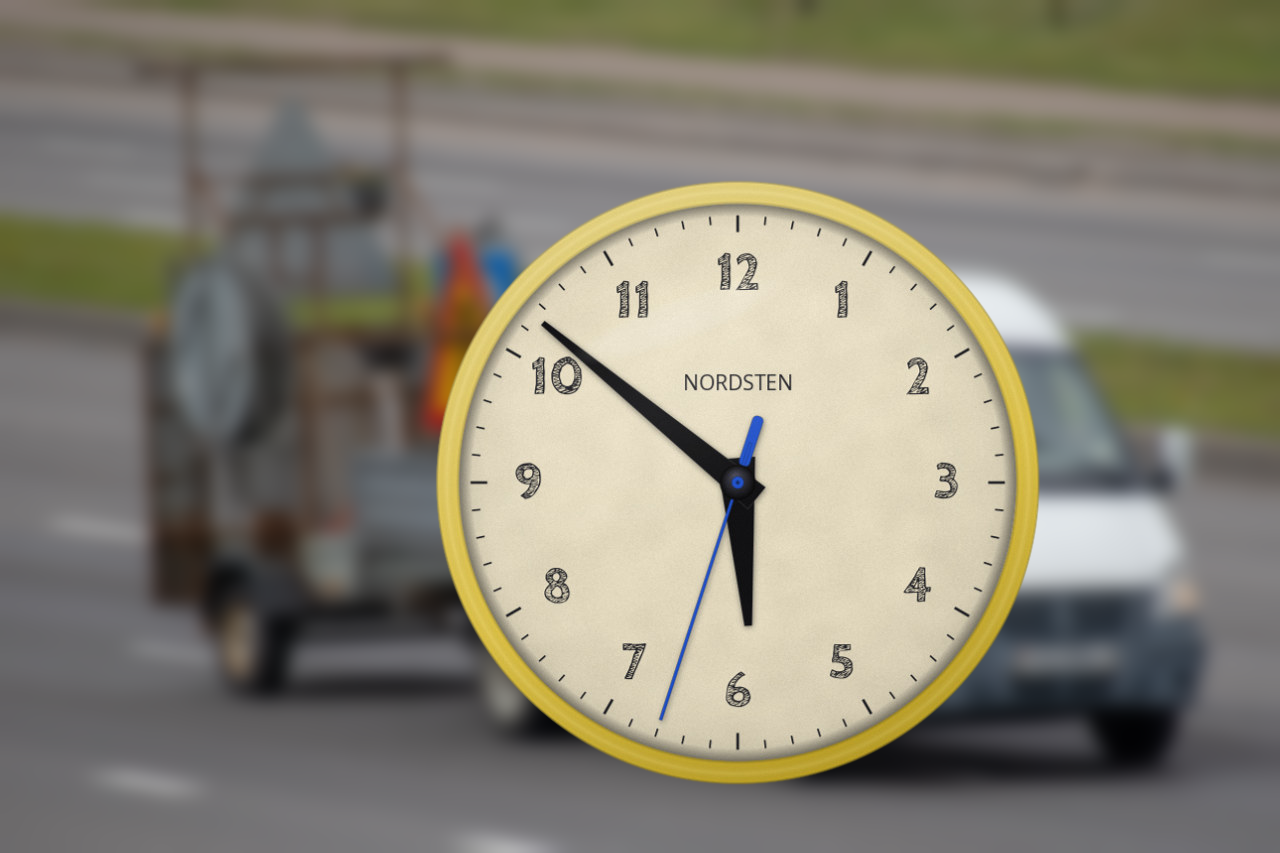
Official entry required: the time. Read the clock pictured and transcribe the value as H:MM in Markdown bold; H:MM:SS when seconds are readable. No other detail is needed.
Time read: **5:51:33**
